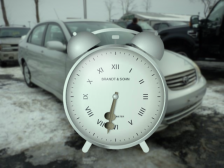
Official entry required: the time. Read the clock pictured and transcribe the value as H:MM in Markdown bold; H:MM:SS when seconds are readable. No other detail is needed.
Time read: **6:32**
